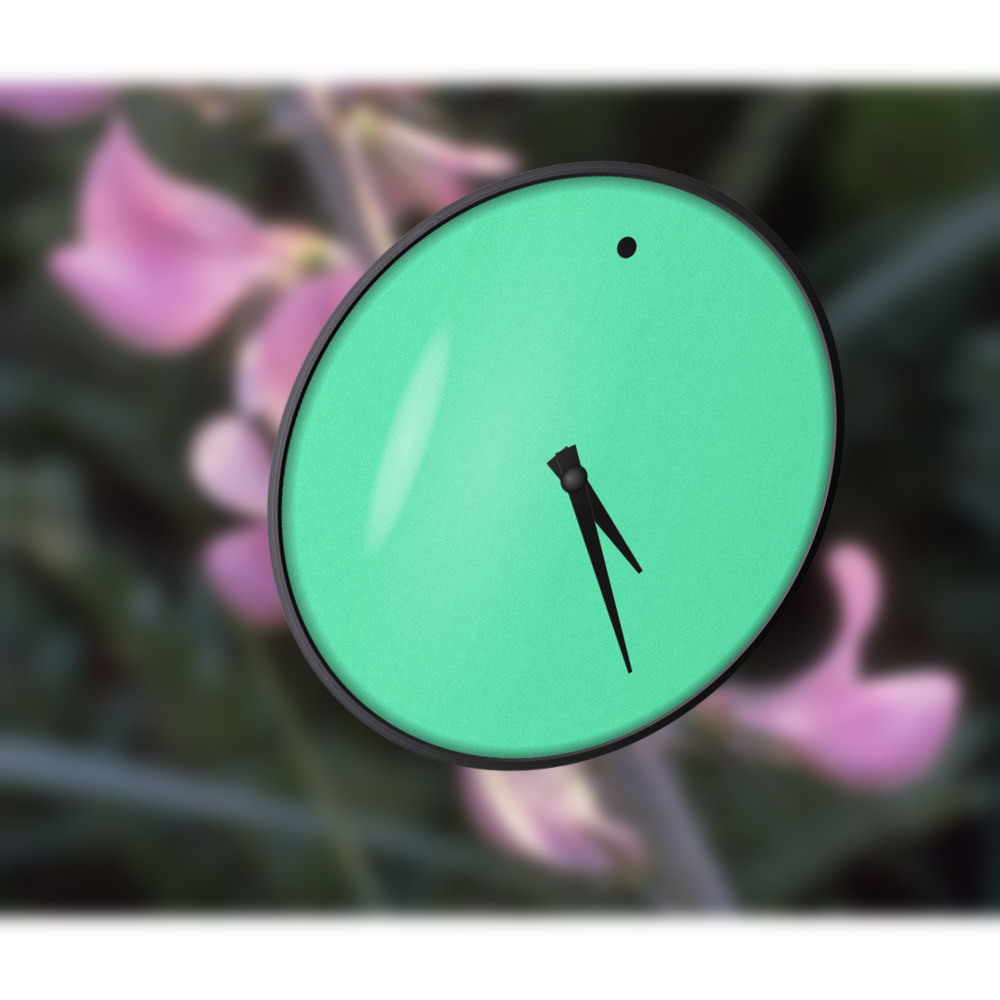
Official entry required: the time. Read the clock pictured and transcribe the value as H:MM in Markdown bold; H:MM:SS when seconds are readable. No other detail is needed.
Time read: **4:25**
